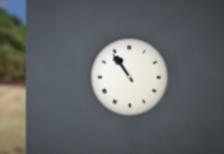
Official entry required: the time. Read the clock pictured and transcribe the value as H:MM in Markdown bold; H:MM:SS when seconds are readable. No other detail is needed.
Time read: **10:54**
